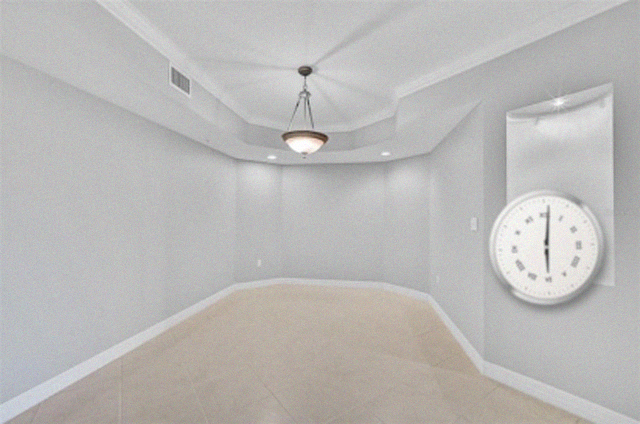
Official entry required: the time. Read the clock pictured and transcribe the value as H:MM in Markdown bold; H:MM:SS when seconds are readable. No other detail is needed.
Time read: **6:01**
